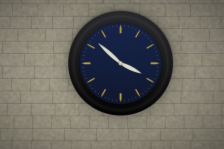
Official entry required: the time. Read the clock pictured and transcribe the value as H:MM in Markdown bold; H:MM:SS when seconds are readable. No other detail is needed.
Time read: **3:52**
